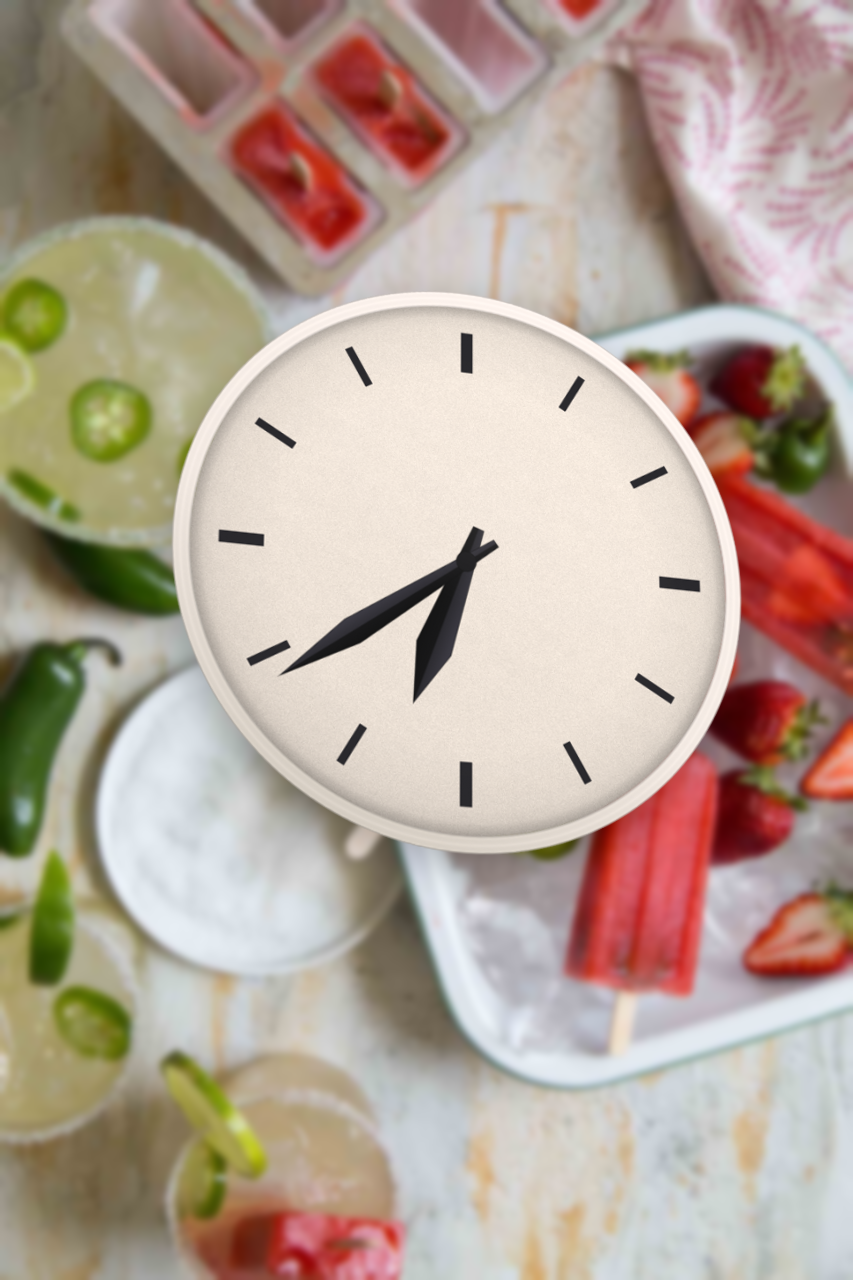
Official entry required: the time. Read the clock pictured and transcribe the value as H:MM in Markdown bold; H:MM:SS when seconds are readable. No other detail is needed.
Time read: **6:39**
